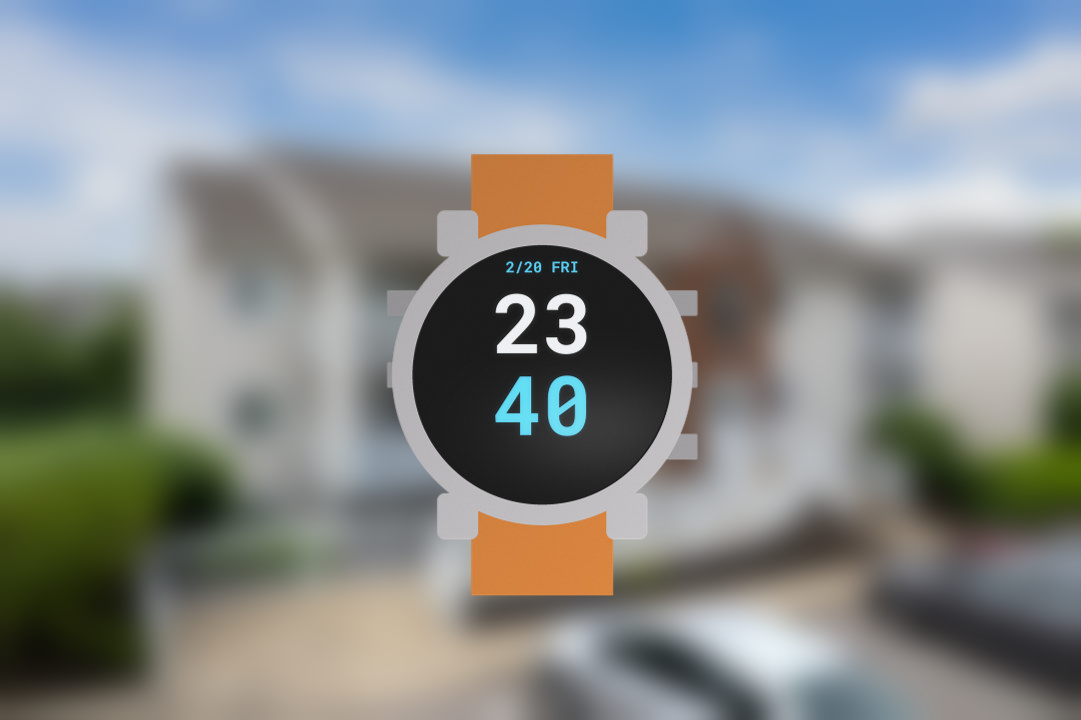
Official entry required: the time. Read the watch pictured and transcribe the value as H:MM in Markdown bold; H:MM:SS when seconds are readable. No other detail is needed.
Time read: **23:40**
